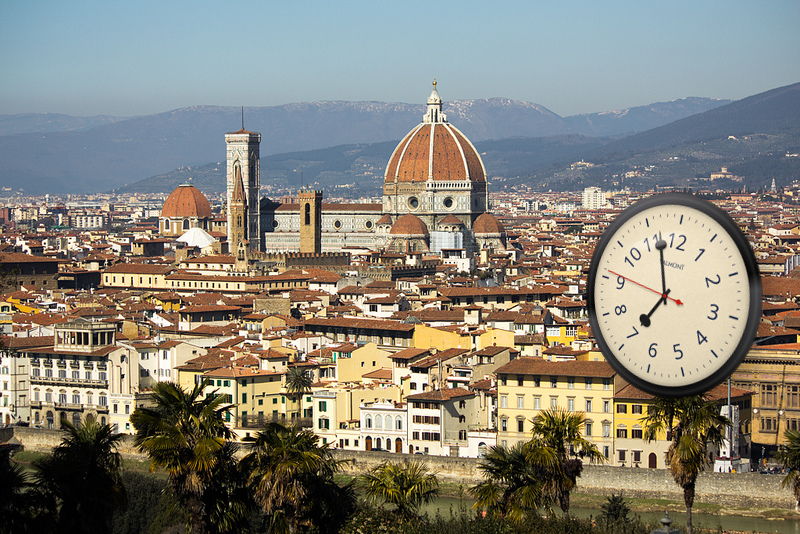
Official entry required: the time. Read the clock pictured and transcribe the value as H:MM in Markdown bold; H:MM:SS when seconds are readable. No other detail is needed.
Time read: **6:56:46**
